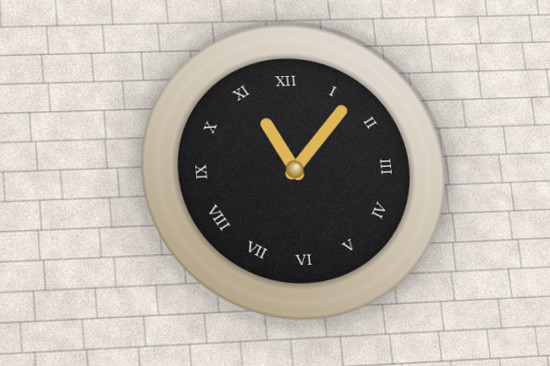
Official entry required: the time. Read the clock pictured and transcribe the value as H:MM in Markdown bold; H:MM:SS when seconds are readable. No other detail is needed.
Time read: **11:07**
